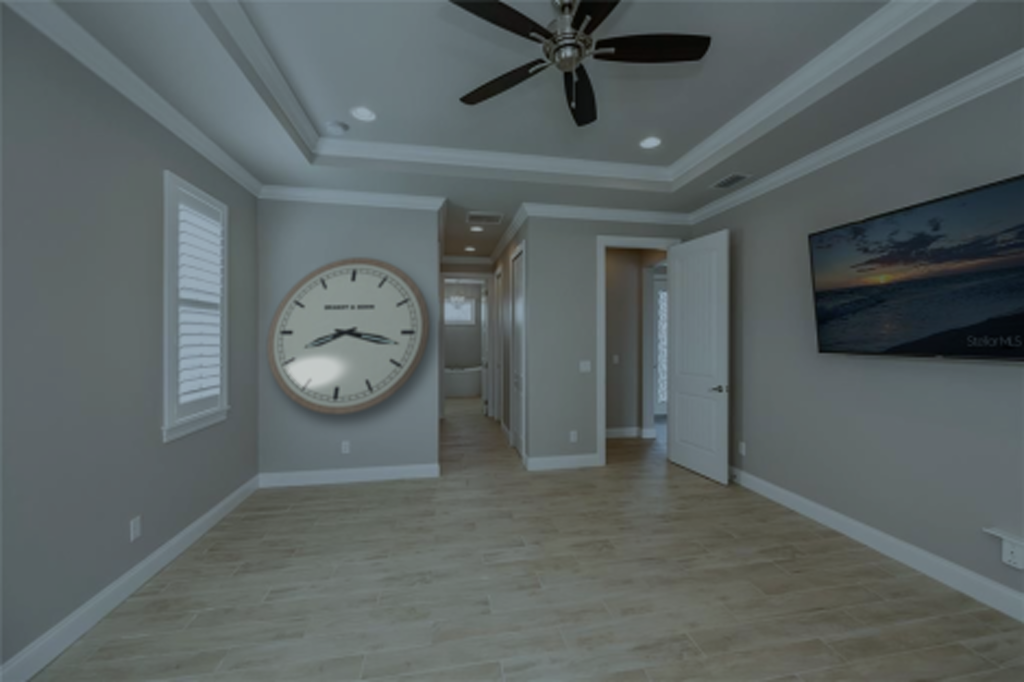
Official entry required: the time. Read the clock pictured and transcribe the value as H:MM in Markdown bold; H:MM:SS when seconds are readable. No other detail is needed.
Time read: **8:17**
